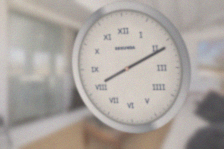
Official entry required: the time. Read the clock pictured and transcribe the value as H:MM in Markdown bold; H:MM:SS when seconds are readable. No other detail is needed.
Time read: **8:11**
